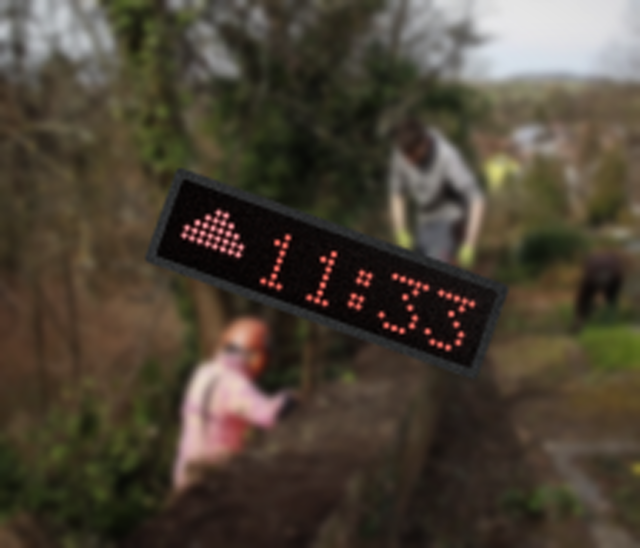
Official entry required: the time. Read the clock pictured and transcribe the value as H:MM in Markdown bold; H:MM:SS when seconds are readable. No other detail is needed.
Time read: **11:33**
